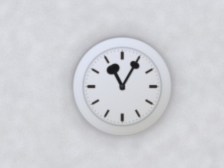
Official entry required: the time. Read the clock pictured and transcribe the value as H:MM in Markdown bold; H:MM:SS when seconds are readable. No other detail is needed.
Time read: **11:05**
